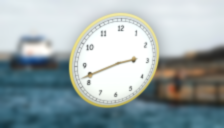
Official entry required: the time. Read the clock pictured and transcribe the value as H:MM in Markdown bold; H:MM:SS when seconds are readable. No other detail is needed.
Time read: **2:42**
